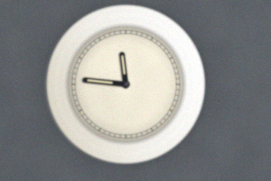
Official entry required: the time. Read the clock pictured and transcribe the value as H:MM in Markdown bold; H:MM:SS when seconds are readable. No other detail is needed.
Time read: **11:46**
